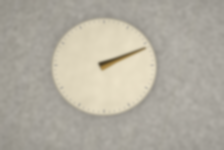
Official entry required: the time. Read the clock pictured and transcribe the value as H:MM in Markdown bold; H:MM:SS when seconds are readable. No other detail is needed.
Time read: **2:11**
